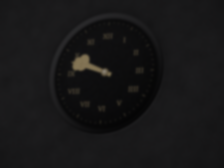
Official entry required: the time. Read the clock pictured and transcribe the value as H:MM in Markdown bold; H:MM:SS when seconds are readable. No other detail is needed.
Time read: **9:48**
